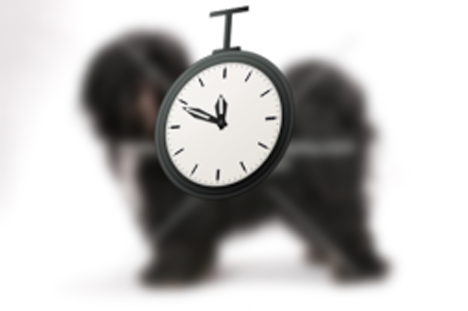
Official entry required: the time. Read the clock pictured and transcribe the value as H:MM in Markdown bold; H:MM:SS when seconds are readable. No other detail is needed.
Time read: **11:49**
